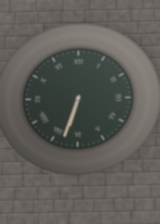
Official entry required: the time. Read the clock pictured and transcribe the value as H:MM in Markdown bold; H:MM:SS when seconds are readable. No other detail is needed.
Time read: **6:33**
